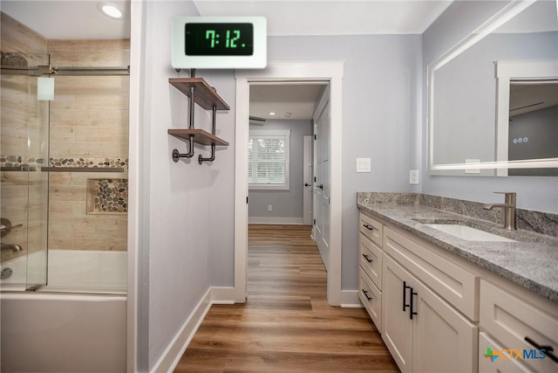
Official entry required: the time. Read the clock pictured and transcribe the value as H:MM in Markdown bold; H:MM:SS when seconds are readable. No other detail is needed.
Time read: **7:12**
